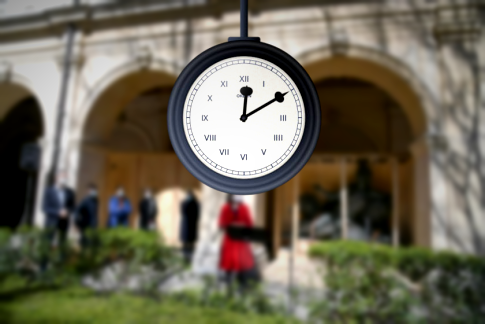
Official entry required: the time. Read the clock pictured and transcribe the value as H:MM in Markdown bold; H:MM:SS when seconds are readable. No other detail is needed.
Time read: **12:10**
